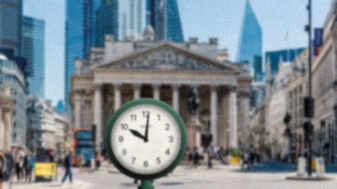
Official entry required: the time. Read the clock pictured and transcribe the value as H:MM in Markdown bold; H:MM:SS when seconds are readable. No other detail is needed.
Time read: **10:01**
